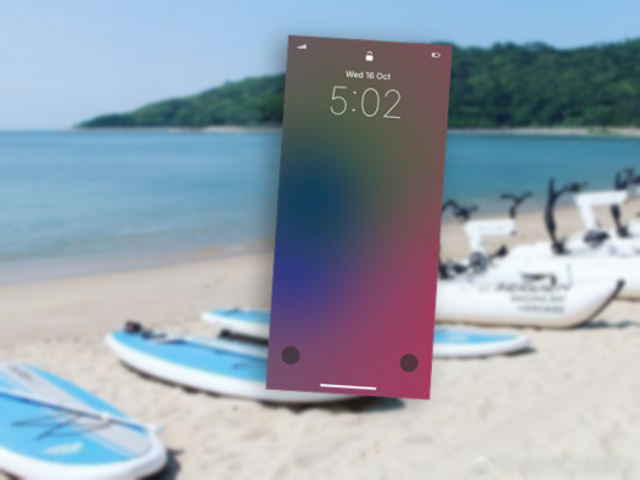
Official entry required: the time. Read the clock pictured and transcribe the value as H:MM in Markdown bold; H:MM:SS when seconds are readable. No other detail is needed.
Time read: **5:02**
